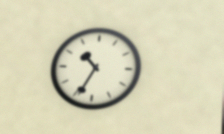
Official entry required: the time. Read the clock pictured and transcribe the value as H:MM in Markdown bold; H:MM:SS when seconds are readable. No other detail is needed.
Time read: **10:34**
